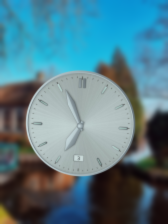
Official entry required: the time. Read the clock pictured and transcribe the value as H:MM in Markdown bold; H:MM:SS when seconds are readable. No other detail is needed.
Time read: **6:56**
